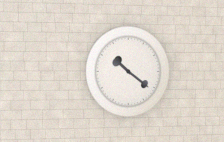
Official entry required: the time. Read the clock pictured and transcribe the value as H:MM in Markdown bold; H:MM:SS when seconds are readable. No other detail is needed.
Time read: **10:21**
